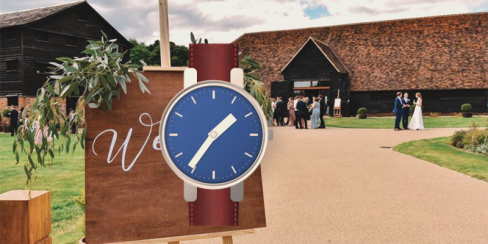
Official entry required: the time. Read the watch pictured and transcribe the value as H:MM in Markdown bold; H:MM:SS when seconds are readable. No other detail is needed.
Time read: **1:36**
